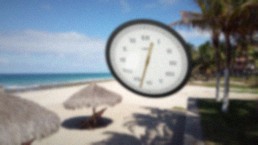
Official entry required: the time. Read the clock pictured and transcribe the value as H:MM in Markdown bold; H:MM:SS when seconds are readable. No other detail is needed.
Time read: **12:33**
